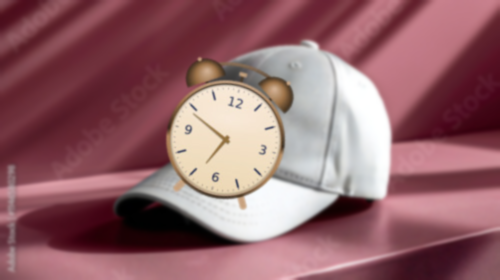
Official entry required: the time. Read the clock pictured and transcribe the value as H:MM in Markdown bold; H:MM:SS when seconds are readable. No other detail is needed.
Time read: **6:49**
